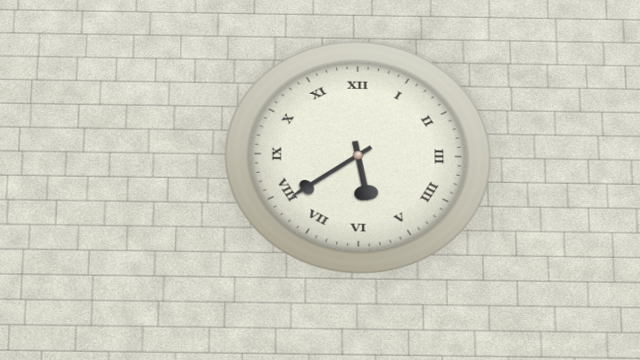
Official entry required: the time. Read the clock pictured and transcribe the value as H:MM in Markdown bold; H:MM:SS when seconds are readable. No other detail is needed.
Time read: **5:39**
